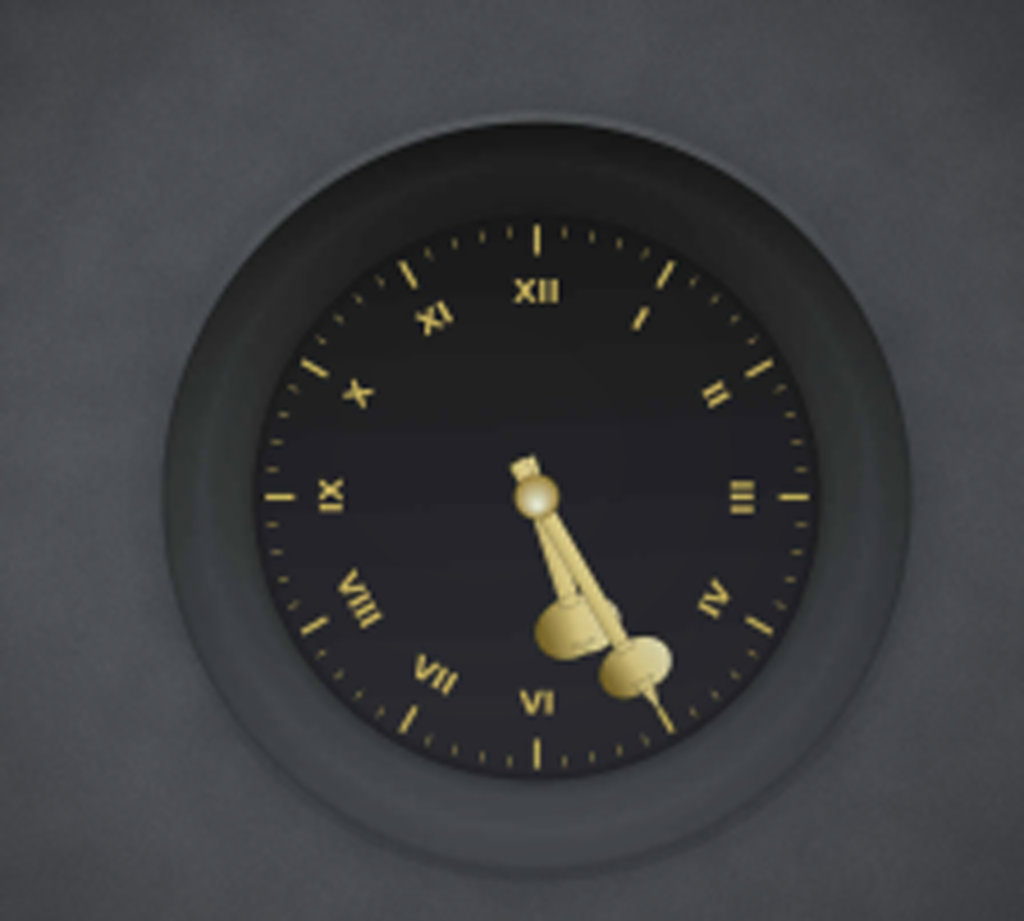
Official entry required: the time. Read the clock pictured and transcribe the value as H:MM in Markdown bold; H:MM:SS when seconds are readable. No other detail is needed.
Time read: **5:25**
